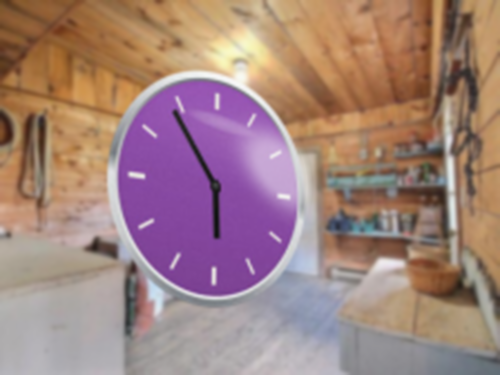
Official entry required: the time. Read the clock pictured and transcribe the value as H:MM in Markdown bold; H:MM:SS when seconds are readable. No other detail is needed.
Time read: **5:54**
